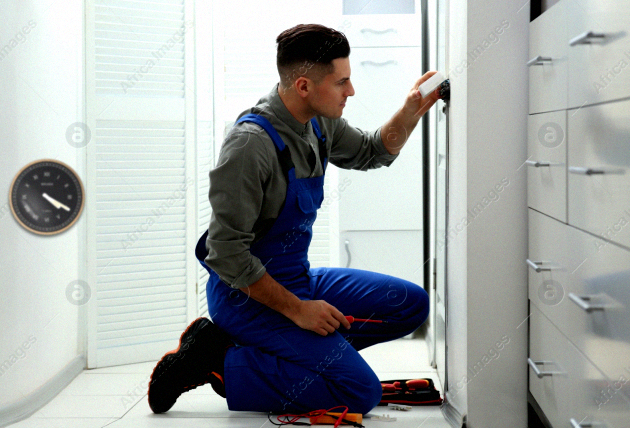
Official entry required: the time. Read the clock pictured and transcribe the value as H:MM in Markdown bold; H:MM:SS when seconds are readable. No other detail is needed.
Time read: **4:20**
